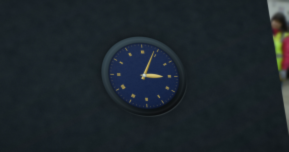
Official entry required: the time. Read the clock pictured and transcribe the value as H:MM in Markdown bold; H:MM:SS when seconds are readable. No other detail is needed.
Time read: **3:04**
